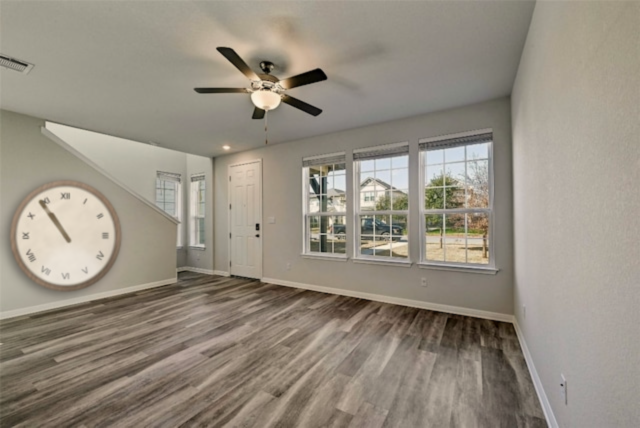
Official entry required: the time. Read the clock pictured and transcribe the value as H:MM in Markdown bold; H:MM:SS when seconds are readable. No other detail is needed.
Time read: **10:54**
